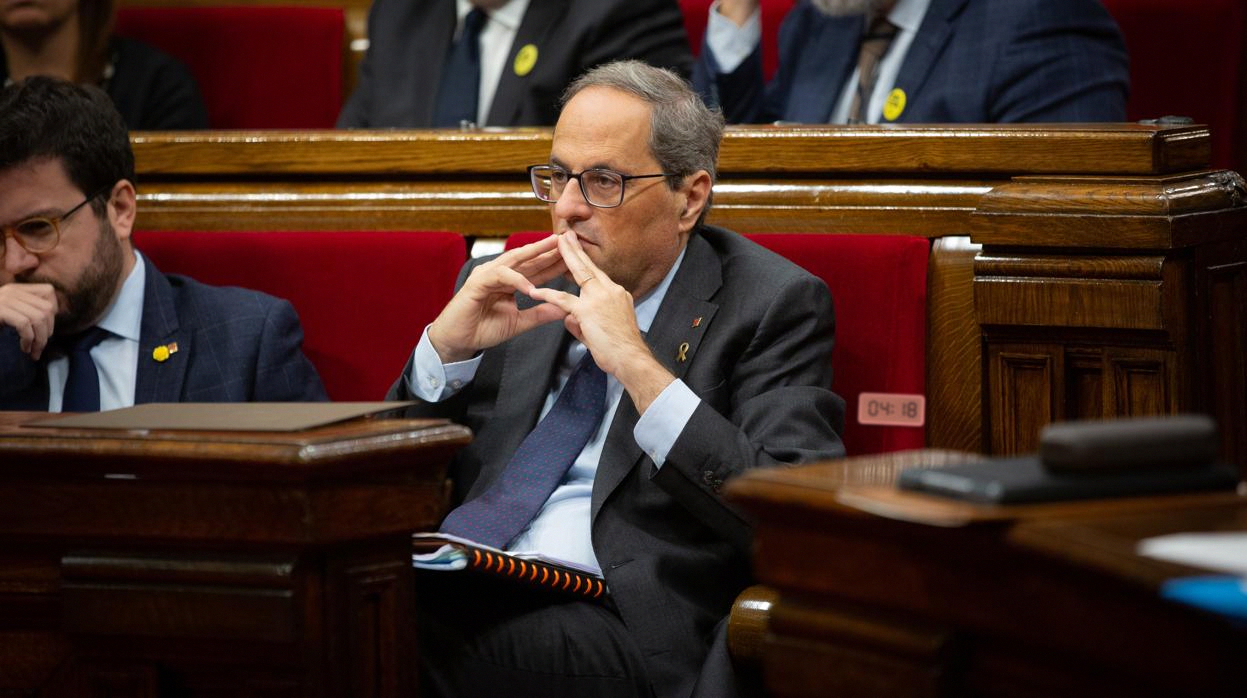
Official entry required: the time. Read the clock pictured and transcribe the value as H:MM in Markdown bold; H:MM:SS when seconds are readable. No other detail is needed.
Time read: **4:18**
